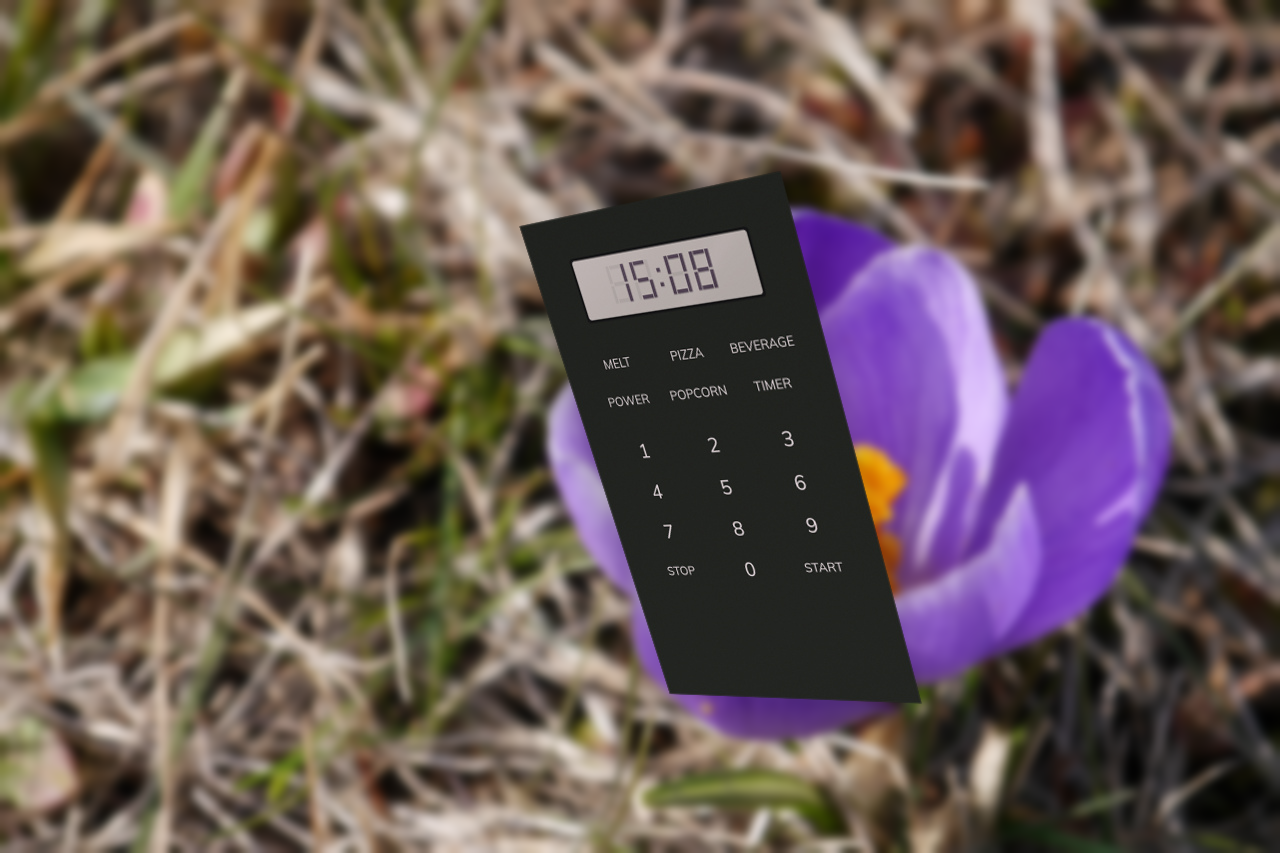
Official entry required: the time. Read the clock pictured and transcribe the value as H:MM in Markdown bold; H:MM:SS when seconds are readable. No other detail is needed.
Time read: **15:08**
